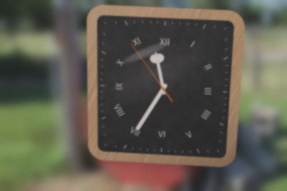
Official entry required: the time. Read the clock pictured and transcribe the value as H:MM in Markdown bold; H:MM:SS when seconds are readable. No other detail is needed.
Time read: **11:34:54**
